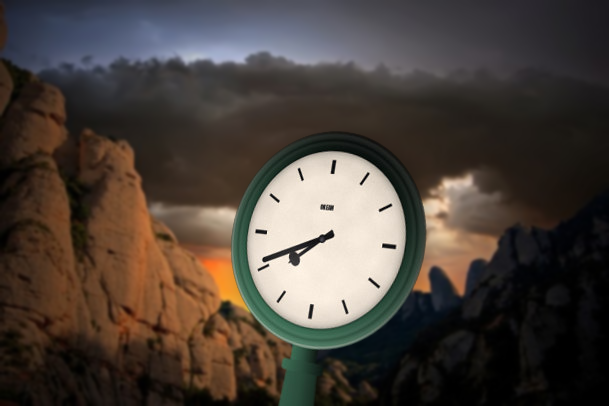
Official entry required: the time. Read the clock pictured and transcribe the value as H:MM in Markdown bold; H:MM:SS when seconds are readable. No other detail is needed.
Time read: **7:41**
